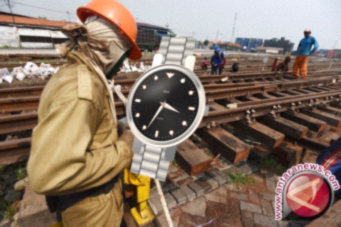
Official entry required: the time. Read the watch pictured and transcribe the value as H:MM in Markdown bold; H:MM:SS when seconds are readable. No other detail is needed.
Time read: **3:34**
